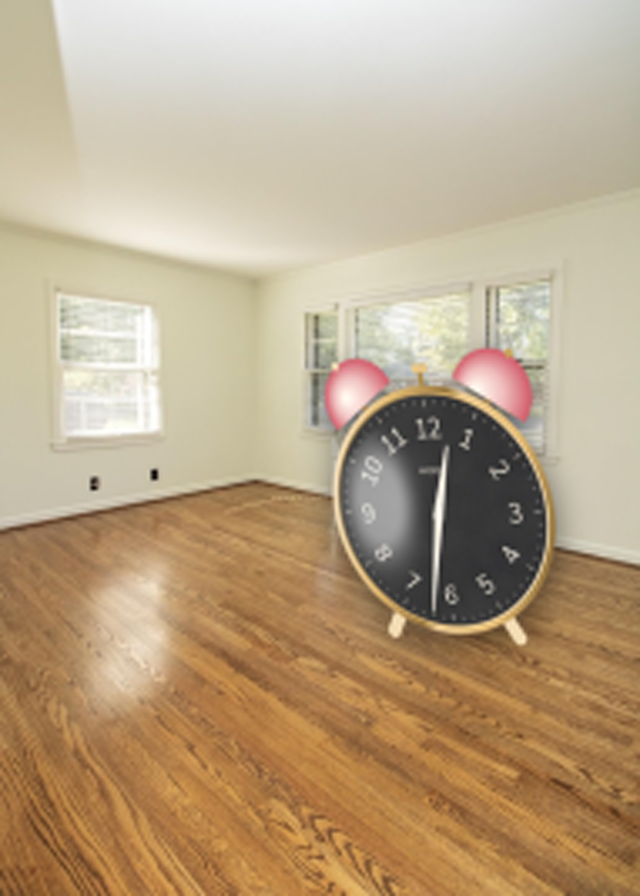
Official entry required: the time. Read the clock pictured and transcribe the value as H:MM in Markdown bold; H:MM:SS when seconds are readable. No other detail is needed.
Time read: **12:32**
